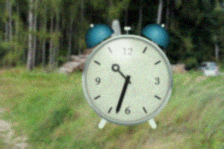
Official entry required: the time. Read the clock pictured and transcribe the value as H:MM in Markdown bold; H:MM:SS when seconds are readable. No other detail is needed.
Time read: **10:33**
